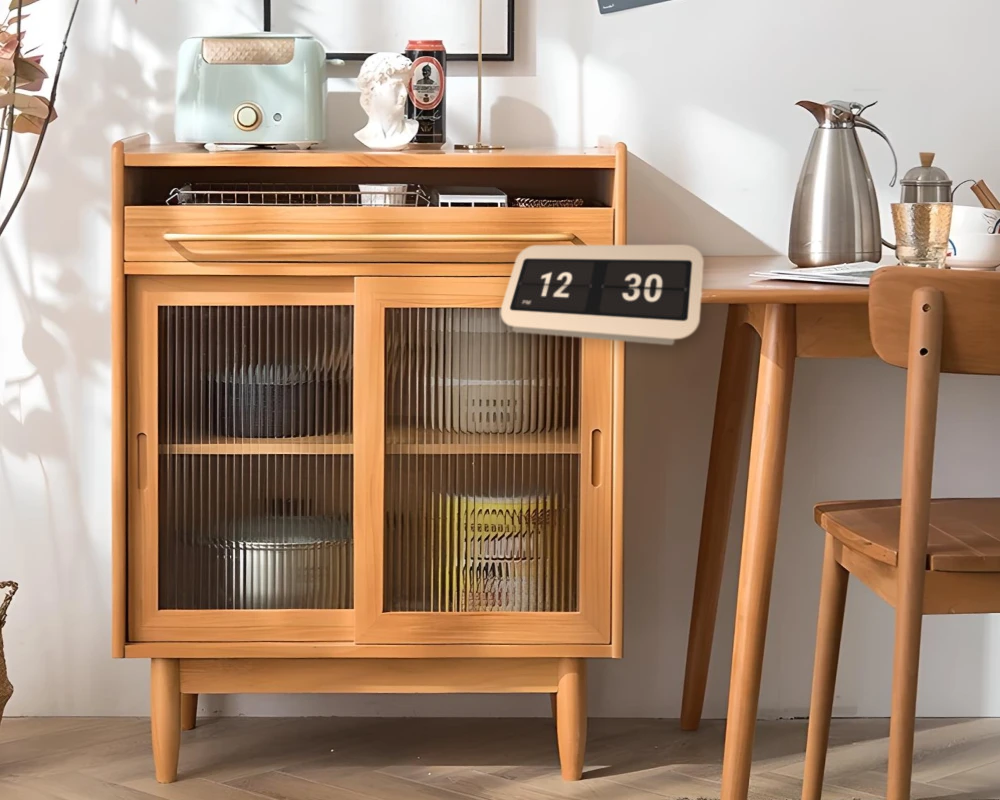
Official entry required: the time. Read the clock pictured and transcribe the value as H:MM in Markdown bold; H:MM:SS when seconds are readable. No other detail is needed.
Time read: **12:30**
